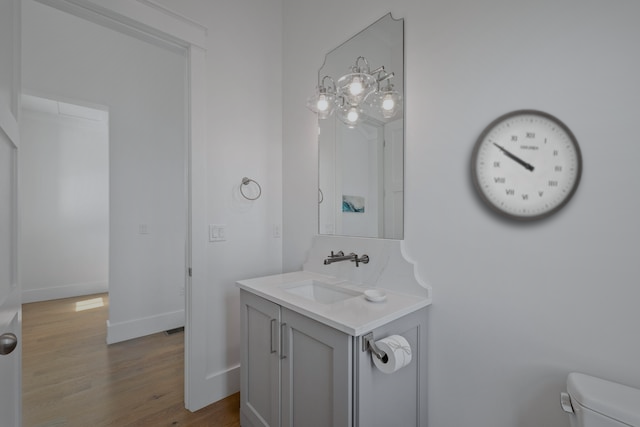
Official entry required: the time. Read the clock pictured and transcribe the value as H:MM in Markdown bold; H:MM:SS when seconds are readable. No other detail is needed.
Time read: **9:50**
